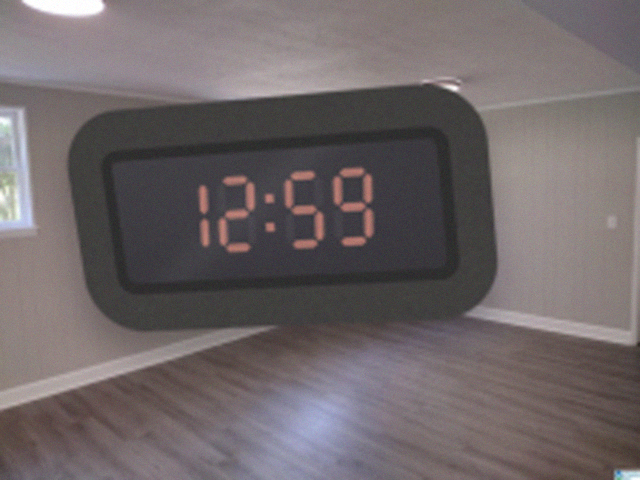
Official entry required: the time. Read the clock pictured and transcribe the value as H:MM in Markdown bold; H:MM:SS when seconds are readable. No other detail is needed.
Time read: **12:59**
